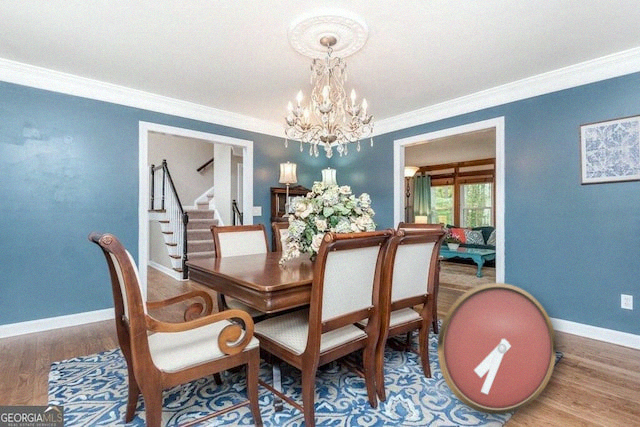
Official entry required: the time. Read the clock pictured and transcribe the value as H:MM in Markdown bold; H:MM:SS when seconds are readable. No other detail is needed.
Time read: **7:34**
